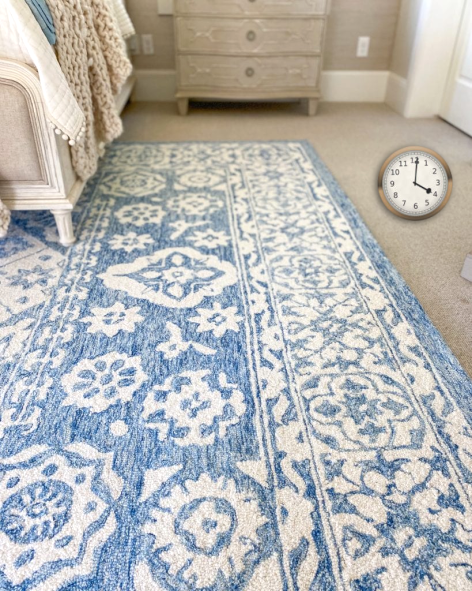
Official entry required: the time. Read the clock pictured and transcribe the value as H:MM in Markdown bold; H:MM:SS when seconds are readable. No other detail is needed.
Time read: **4:01**
